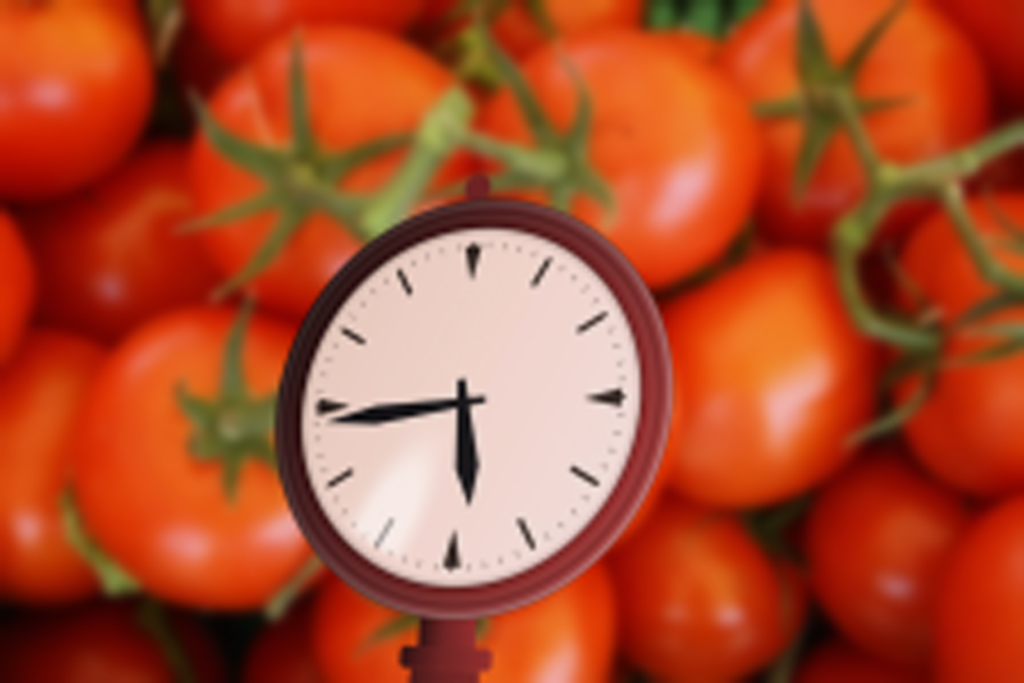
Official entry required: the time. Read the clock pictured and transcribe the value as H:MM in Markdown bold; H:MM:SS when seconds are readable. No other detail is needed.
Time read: **5:44**
